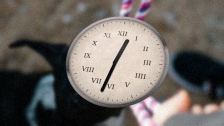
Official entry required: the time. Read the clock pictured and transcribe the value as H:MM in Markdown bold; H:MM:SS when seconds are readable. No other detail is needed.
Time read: **12:32**
